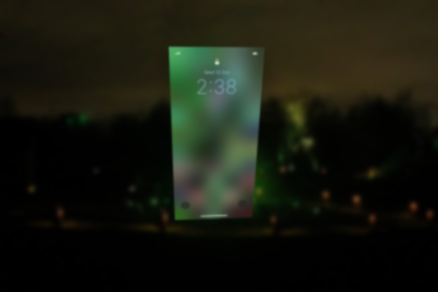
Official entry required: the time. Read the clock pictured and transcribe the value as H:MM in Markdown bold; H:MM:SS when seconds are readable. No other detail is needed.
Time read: **2:38**
